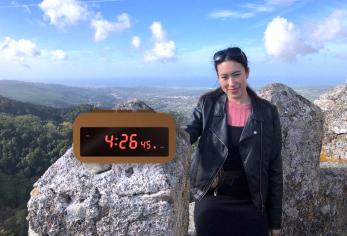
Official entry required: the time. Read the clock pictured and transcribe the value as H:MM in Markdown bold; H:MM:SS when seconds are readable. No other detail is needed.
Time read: **4:26:45**
